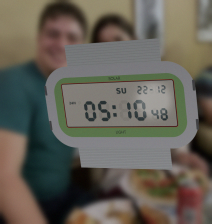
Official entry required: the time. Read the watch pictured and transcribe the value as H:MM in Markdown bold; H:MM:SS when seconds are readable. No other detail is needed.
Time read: **5:10:48**
